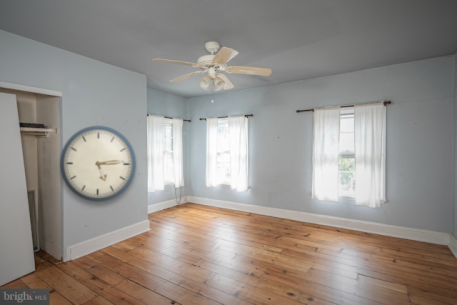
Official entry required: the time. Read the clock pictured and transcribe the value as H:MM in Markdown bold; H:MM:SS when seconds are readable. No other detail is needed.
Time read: **5:14**
